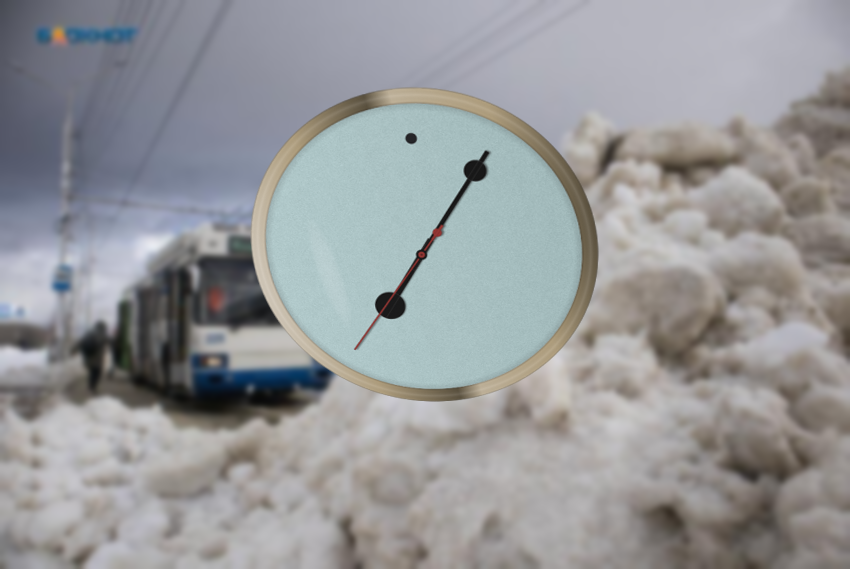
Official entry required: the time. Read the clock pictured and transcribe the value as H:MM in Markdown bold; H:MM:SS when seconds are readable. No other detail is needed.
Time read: **7:05:36**
